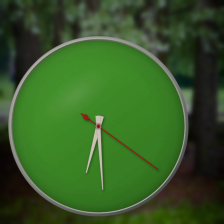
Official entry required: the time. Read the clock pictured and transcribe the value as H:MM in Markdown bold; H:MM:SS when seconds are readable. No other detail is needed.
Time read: **6:29:21**
